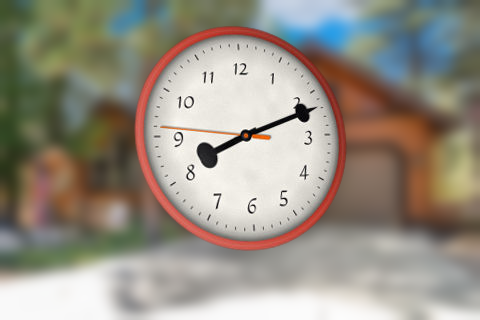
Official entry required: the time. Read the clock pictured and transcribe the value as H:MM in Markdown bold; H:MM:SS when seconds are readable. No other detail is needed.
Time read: **8:11:46**
